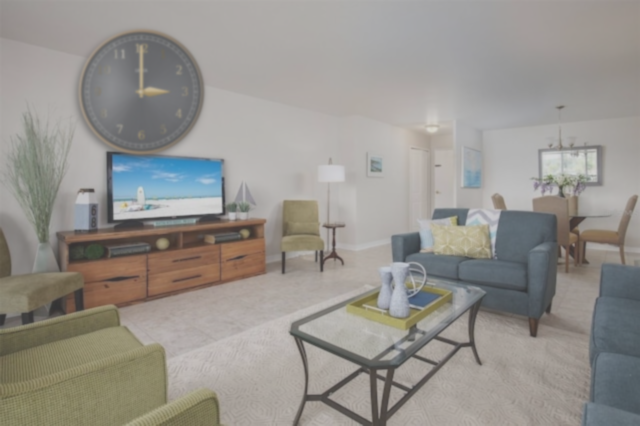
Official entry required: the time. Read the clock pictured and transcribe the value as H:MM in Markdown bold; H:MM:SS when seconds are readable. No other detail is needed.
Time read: **3:00**
